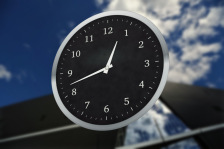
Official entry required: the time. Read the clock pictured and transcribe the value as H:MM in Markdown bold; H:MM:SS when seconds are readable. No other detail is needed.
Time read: **12:42**
